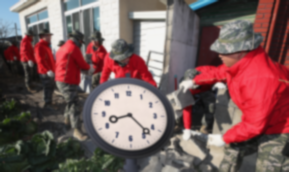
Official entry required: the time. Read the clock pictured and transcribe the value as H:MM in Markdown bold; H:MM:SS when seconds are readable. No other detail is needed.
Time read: **8:23**
